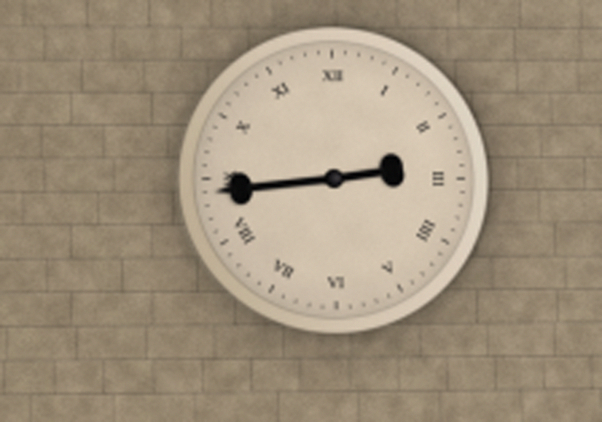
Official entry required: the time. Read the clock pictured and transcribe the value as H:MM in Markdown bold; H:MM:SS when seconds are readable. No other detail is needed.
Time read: **2:44**
